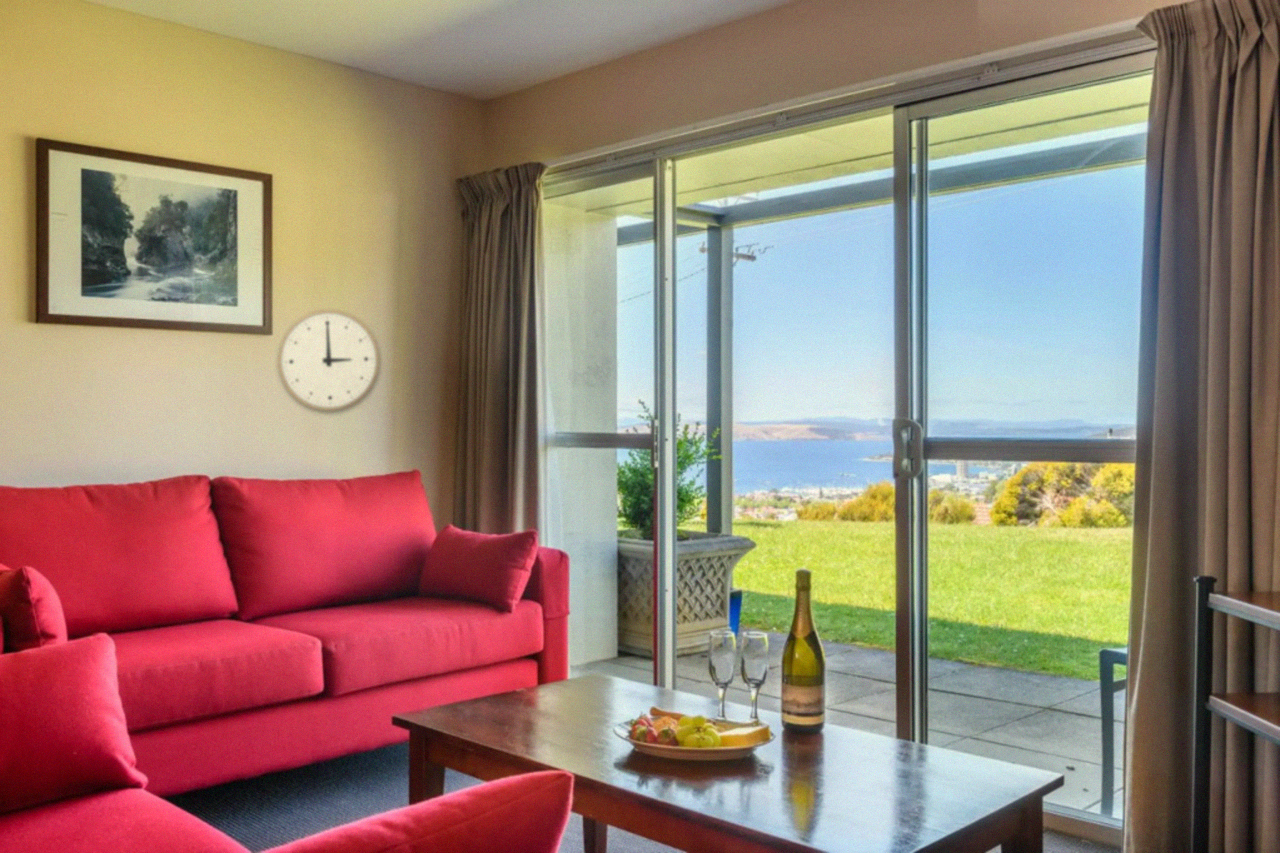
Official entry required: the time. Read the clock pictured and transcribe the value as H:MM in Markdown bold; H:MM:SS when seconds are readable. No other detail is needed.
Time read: **3:00**
